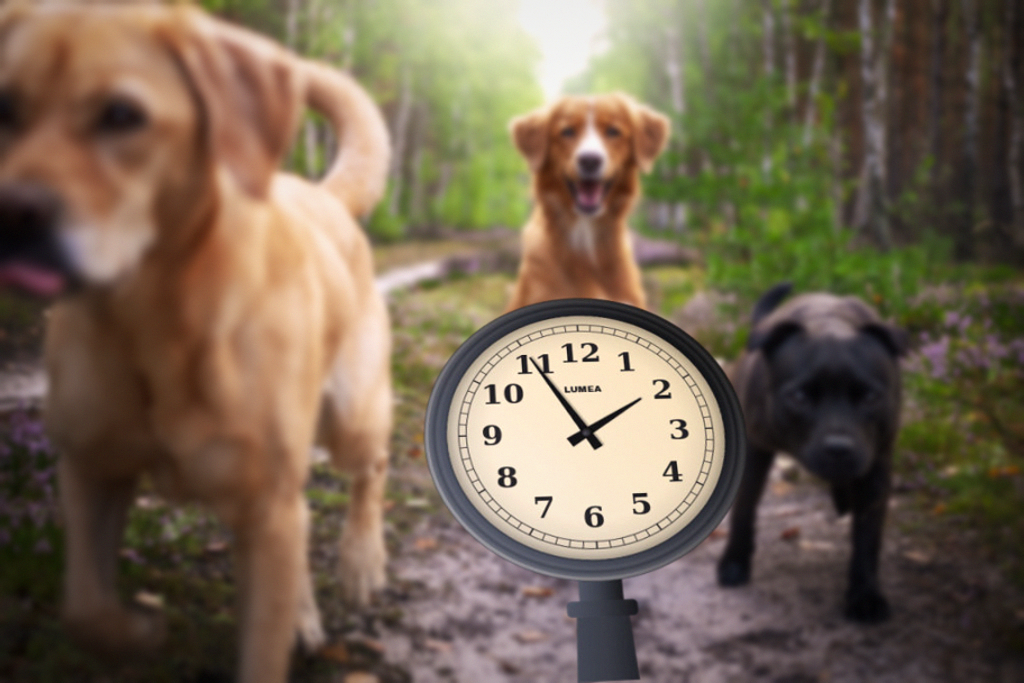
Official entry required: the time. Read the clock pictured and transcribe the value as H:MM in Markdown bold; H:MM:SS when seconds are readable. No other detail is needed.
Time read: **1:55**
